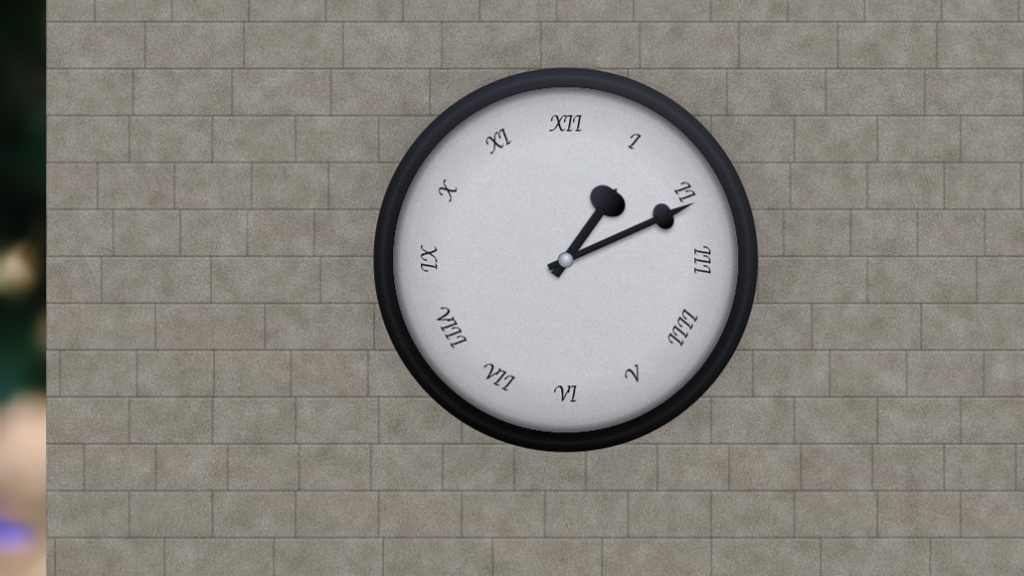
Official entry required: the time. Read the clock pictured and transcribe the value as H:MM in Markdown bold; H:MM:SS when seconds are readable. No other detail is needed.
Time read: **1:11**
